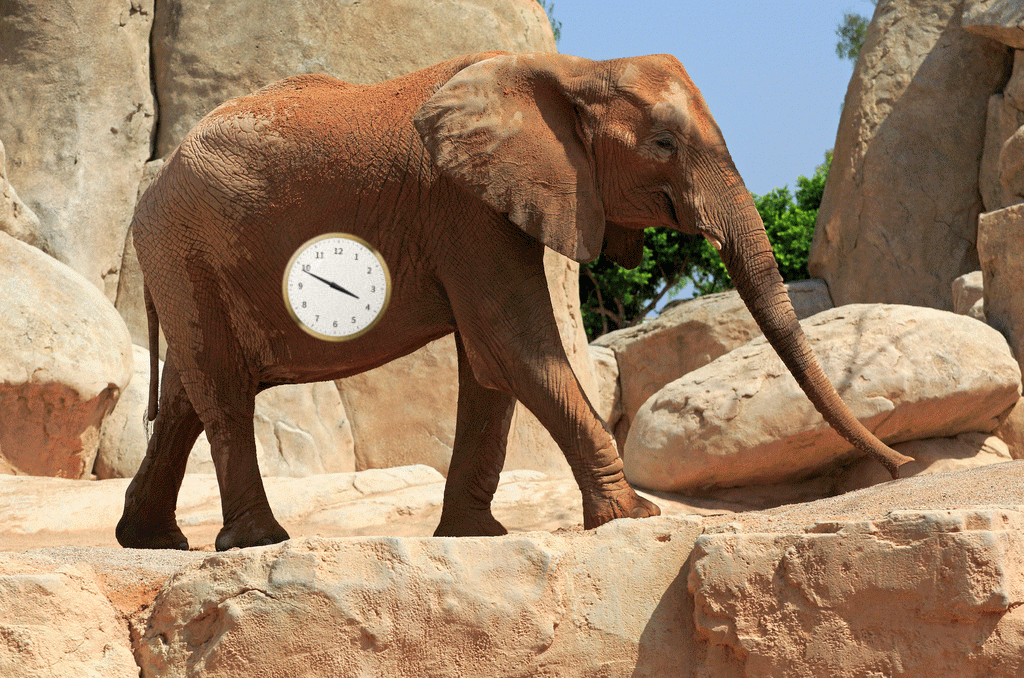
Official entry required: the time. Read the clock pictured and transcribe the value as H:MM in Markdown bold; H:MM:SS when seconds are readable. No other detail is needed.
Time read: **3:49**
